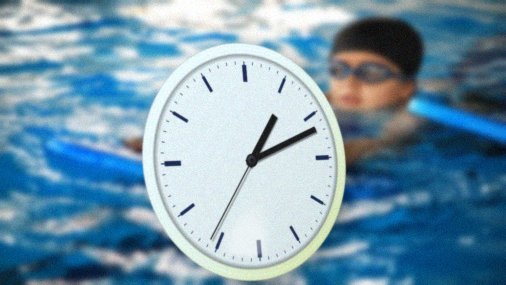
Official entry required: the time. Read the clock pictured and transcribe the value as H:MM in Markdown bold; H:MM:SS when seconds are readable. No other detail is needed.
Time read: **1:11:36**
